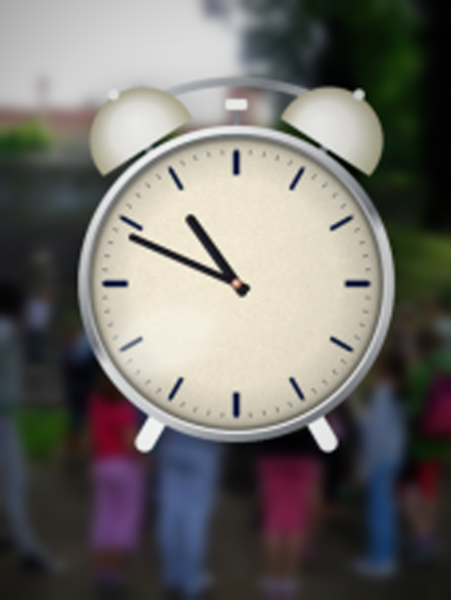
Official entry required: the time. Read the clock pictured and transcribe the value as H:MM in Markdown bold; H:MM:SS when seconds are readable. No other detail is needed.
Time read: **10:49**
